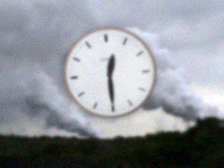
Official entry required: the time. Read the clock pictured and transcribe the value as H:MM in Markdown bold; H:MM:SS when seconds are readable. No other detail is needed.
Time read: **12:30**
